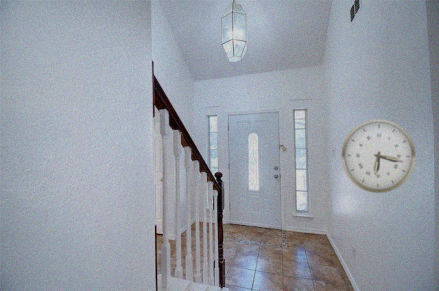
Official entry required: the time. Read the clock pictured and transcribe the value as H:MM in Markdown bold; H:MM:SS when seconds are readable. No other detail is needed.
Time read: **6:17**
